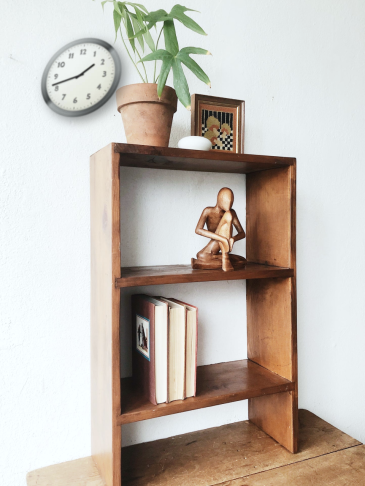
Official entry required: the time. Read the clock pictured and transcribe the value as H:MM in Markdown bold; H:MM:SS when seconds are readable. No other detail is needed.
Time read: **1:42**
